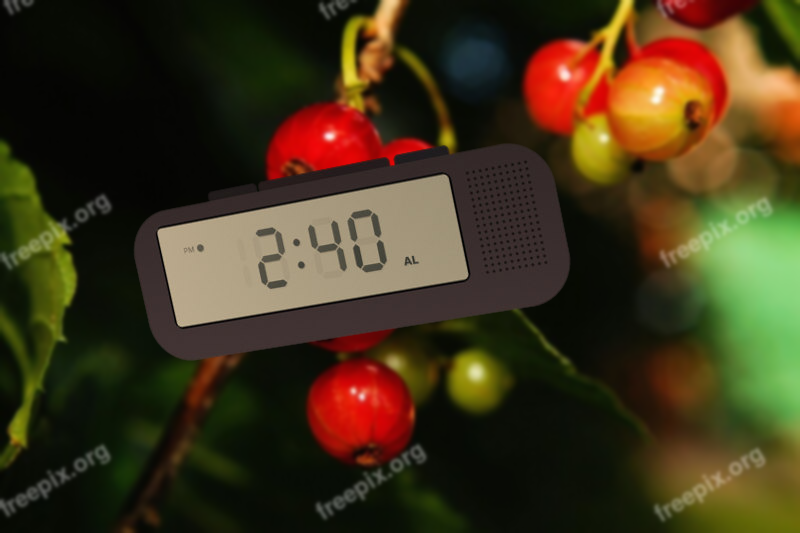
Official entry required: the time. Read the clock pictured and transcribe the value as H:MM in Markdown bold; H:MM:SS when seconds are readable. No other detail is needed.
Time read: **2:40**
